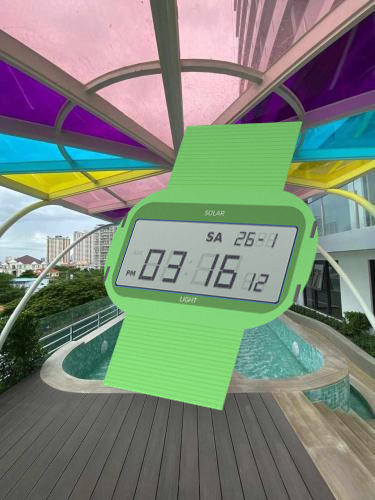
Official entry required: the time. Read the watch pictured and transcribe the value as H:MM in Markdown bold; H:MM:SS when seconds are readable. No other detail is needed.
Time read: **3:16:12**
